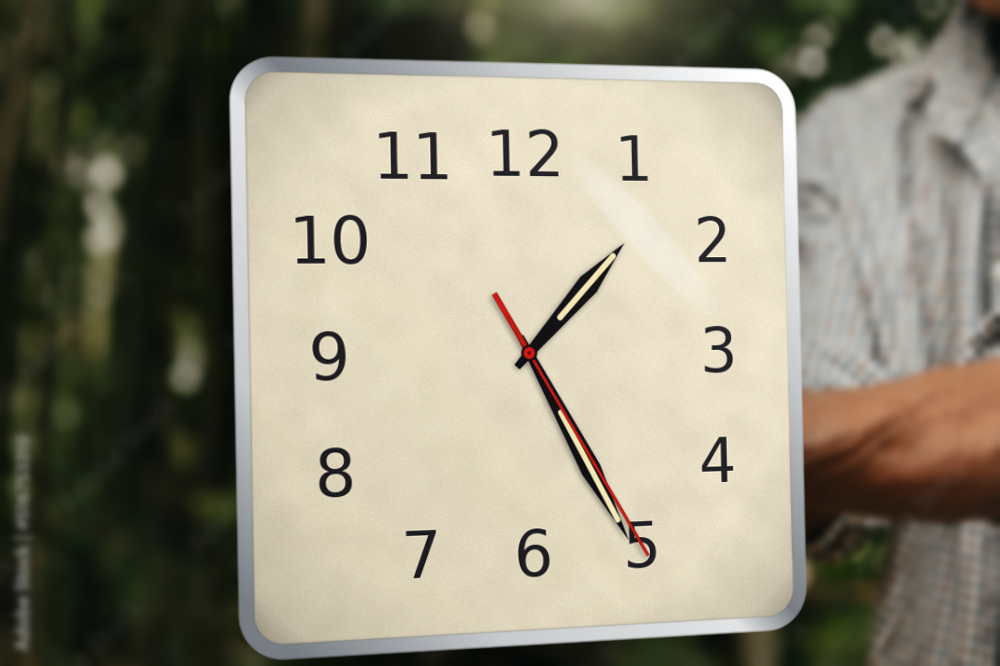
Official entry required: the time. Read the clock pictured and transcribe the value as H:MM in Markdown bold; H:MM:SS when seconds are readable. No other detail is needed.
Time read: **1:25:25**
